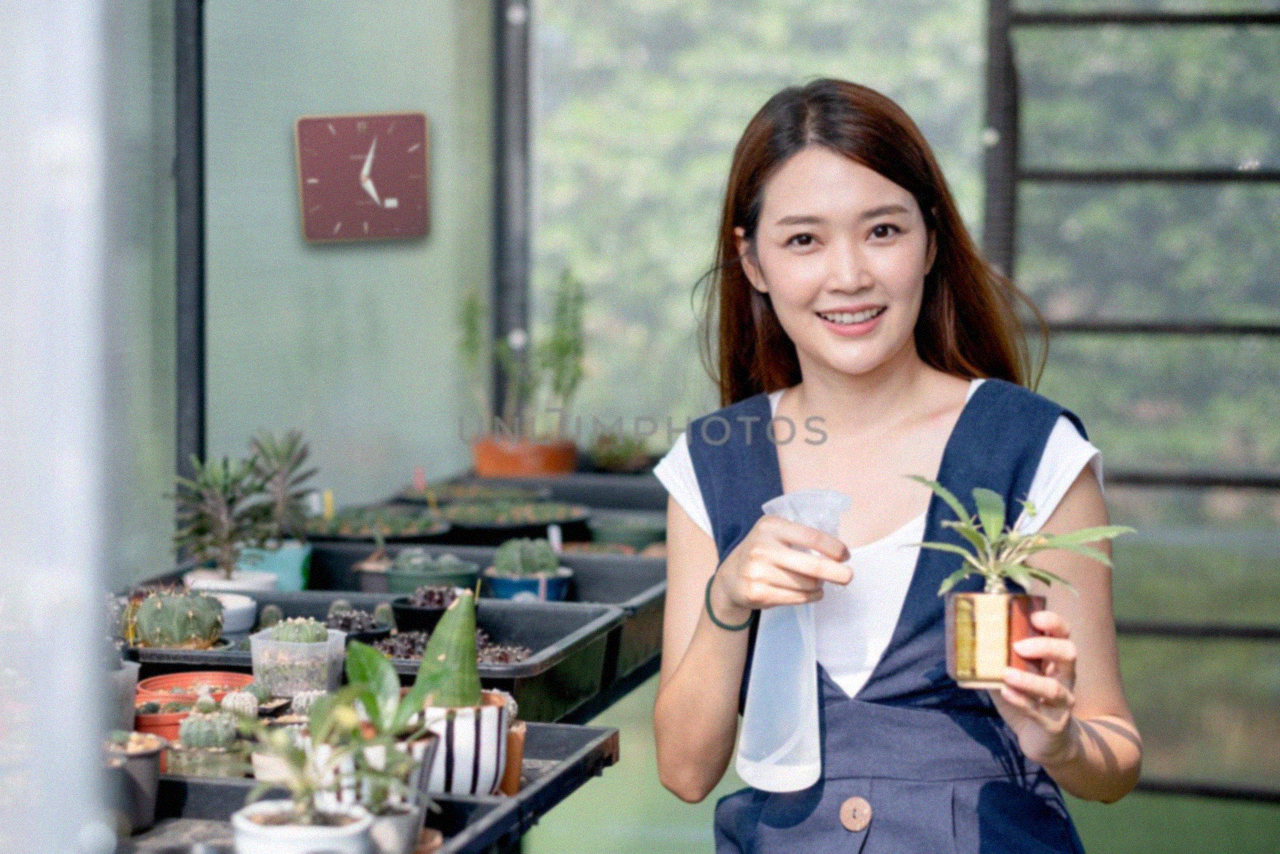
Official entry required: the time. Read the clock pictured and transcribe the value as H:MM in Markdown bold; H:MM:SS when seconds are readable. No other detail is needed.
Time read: **5:03**
